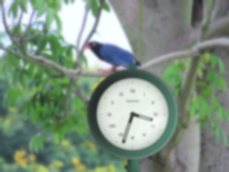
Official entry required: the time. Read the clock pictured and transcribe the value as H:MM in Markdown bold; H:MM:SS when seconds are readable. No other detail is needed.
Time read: **3:33**
